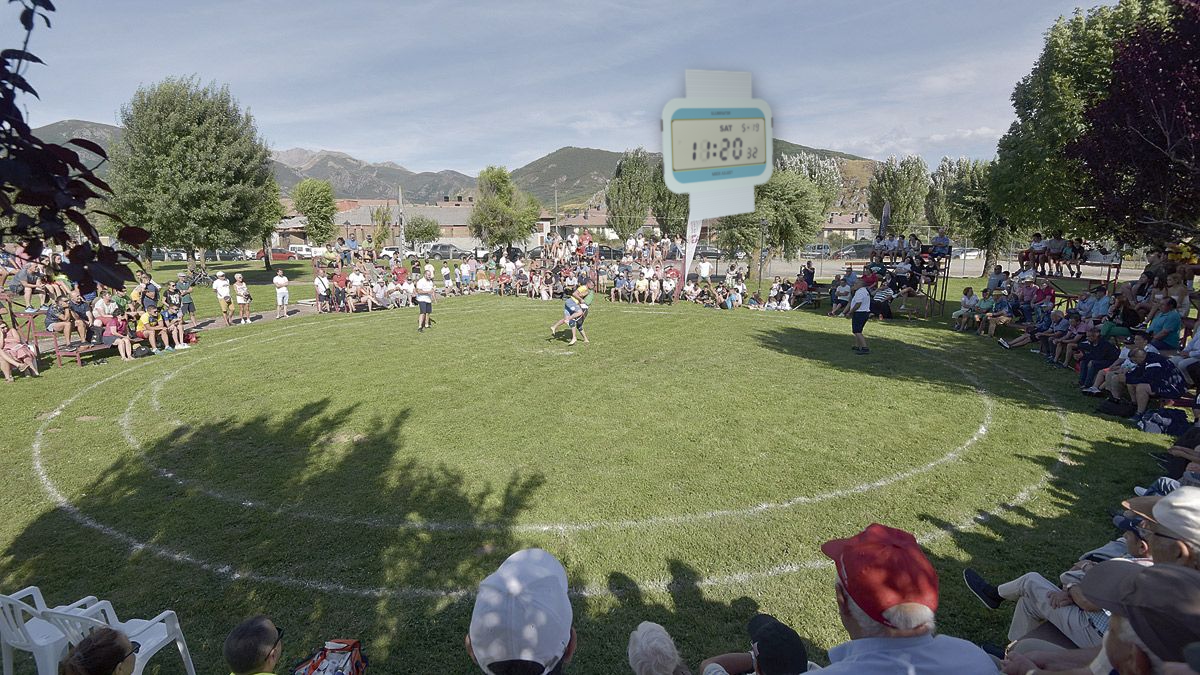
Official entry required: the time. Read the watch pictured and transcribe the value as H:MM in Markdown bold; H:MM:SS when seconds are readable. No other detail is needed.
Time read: **11:20:32**
